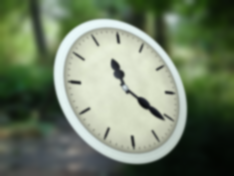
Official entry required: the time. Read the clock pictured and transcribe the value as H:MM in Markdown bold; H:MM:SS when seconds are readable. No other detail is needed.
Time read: **11:21**
